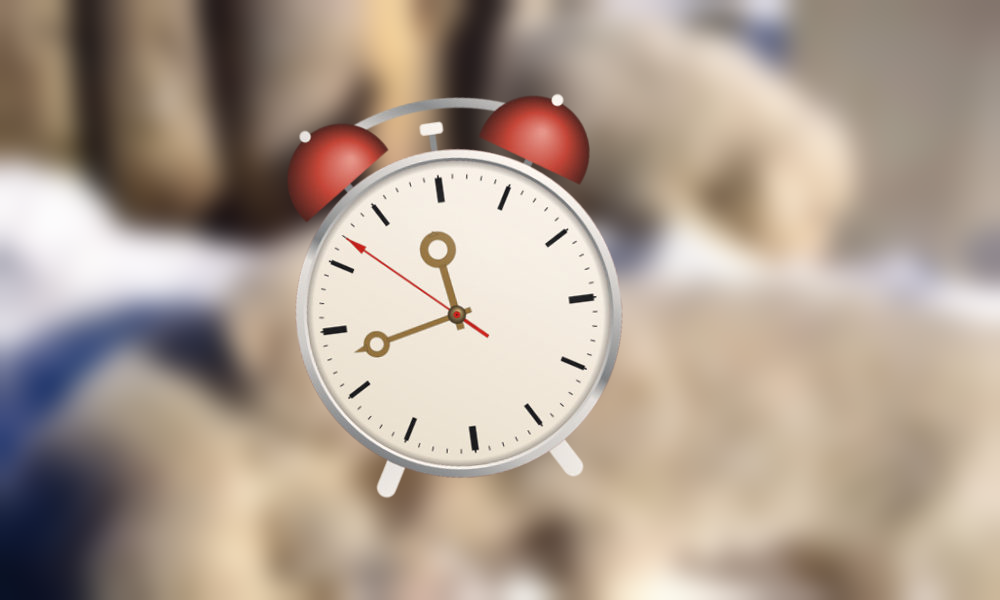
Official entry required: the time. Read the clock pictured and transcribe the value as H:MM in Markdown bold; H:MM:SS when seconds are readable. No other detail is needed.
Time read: **11:42:52**
